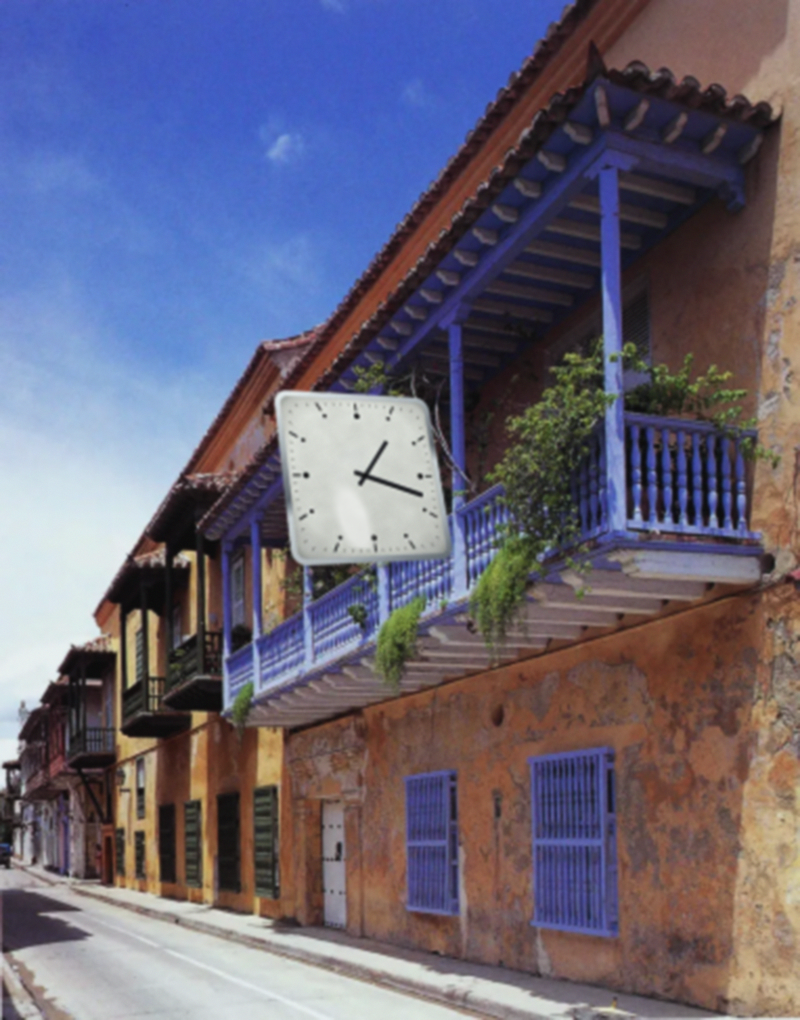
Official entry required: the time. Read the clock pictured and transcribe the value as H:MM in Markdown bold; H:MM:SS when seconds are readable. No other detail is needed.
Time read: **1:18**
